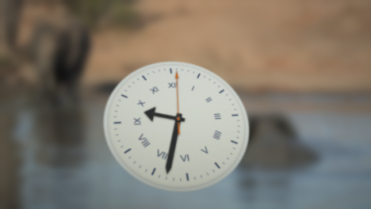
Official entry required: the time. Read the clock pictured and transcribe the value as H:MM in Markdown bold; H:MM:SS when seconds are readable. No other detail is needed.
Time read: **9:33:01**
